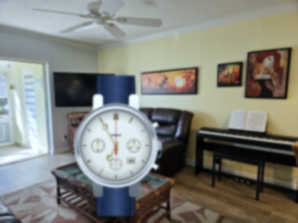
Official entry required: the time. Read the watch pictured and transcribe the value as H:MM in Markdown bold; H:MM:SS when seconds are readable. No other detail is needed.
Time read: **6:55**
